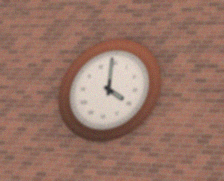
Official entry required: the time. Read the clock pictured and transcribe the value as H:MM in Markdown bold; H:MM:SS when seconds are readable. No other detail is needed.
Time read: **3:59**
